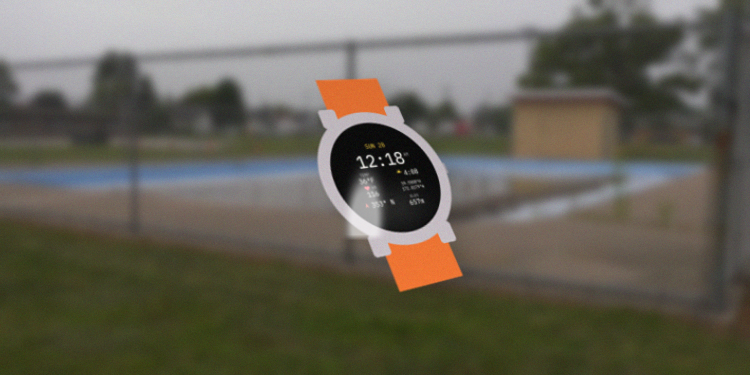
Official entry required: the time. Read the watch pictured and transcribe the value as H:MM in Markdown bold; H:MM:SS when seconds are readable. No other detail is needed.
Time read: **12:18**
